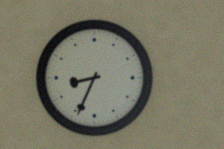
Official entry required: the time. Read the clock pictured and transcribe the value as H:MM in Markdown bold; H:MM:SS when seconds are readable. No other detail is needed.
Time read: **8:34**
